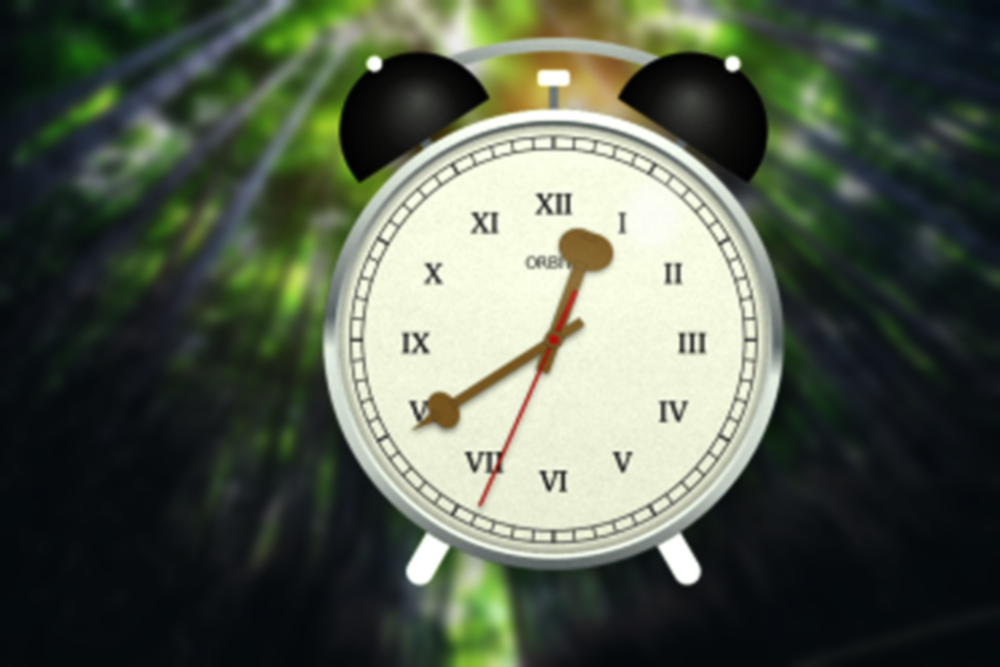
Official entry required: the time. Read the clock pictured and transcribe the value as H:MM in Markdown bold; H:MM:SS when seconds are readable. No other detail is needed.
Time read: **12:39:34**
